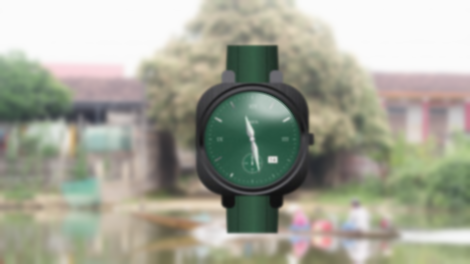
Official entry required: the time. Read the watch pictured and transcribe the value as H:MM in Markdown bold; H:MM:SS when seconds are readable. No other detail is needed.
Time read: **11:28**
